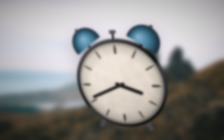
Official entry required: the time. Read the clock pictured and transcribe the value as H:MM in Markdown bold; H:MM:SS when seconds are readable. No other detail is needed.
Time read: **3:41**
